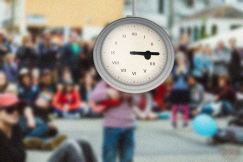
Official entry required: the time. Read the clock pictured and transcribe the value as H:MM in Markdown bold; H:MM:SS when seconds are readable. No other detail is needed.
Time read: **3:15**
